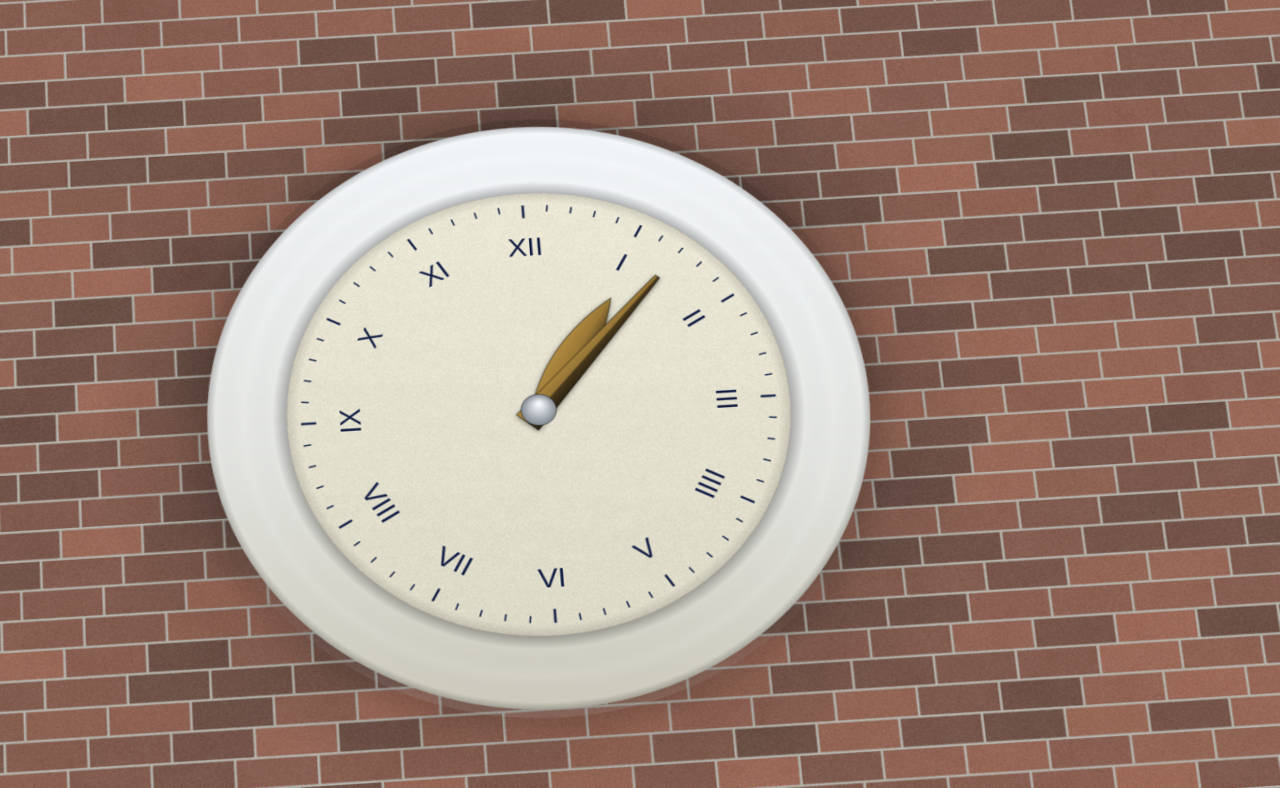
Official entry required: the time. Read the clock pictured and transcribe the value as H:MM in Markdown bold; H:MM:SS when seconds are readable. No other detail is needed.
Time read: **1:07**
